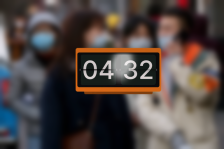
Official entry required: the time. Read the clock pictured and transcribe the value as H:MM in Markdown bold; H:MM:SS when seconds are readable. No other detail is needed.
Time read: **4:32**
